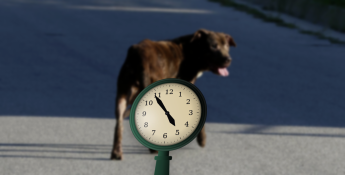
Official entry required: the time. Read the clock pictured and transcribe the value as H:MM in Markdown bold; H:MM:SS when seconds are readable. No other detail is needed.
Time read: **4:54**
